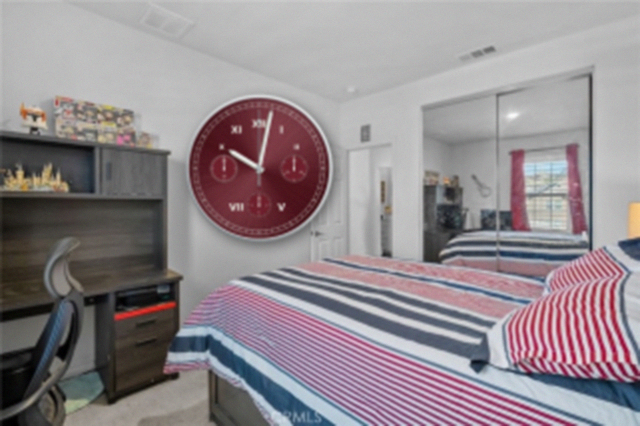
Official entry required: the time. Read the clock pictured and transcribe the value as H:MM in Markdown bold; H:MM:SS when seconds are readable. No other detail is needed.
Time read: **10:02**
